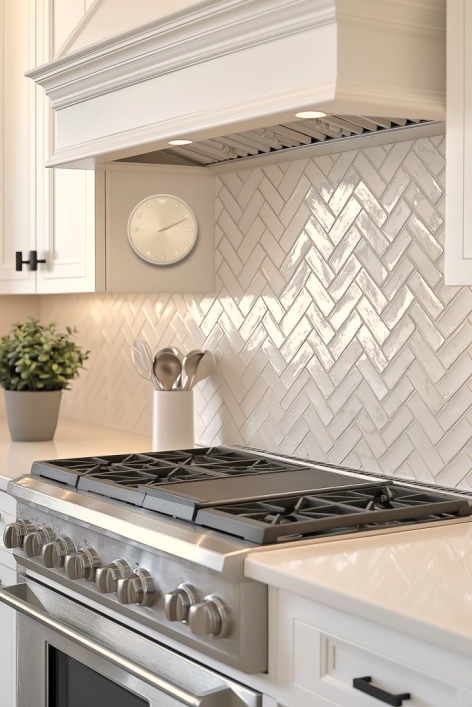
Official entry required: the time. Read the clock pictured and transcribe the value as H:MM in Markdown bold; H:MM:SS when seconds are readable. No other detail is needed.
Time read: **2:11**
